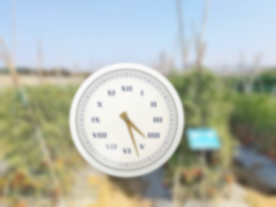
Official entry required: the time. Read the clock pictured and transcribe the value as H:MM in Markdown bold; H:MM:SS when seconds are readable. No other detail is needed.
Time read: **4:27**
